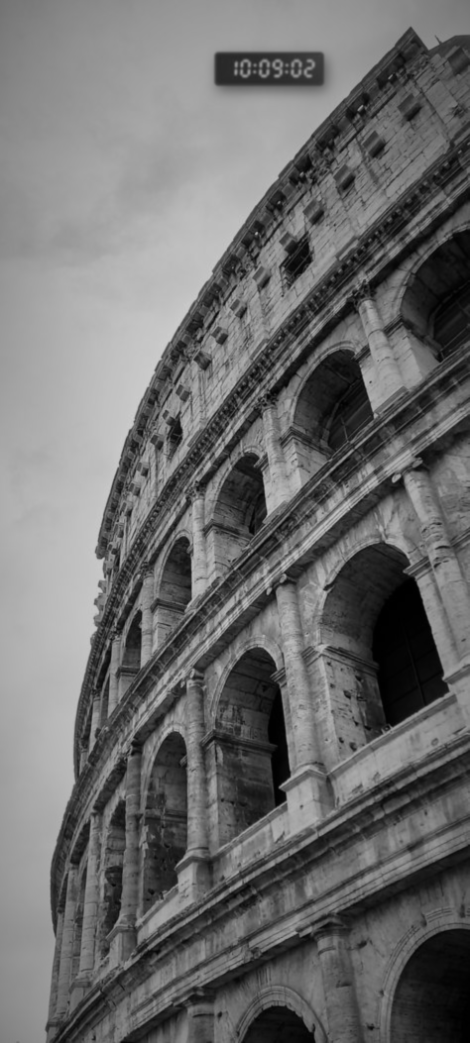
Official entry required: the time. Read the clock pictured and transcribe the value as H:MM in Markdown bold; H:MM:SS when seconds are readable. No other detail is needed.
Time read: **10:09:02**
